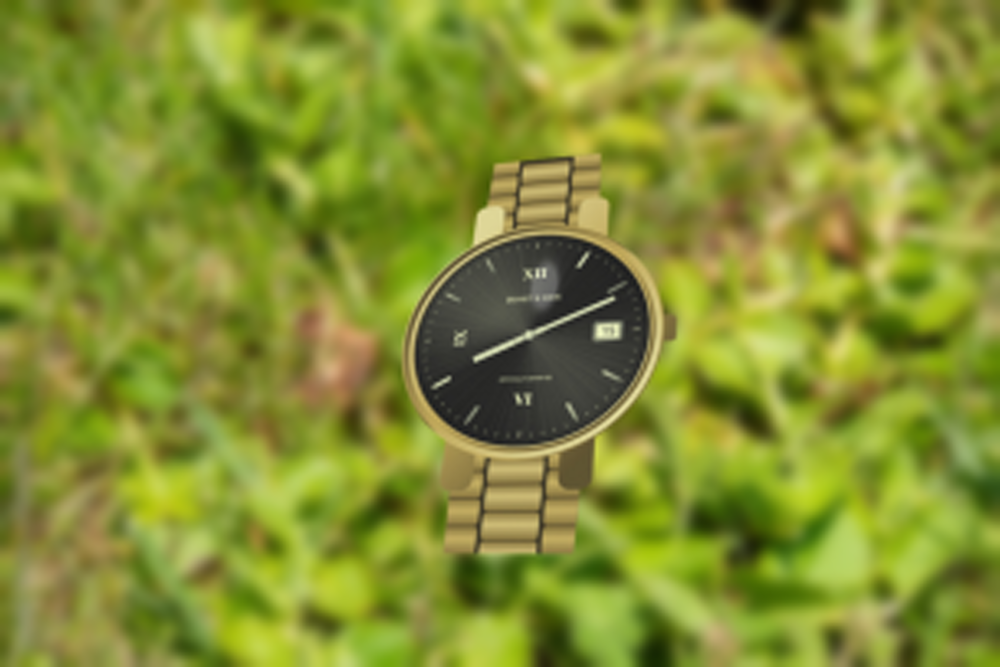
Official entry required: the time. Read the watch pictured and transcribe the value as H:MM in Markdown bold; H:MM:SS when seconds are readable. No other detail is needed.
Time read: **8:11**
